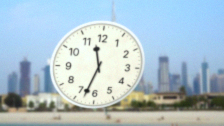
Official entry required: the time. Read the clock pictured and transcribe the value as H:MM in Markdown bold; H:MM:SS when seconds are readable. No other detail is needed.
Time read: **11:33**
